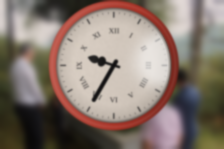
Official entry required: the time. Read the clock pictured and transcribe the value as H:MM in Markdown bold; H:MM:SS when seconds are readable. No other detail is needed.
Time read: **9:35**
